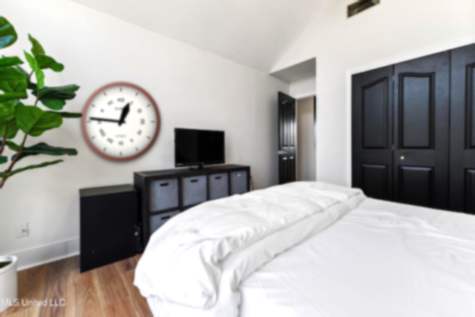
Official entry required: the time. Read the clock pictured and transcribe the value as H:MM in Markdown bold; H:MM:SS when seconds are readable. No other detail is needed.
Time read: **12:46**
